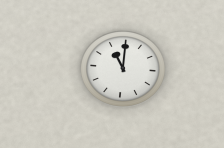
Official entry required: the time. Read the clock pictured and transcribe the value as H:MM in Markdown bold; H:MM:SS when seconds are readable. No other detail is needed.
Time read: **11:00**
